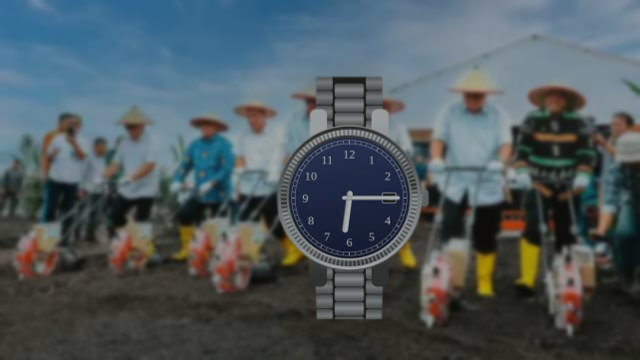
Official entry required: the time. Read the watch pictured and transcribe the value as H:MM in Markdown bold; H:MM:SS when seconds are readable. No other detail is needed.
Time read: **6:15**
